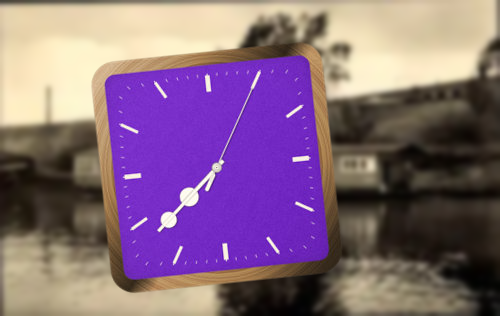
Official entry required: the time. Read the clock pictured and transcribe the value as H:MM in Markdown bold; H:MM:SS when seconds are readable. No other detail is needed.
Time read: **7:38:05**
